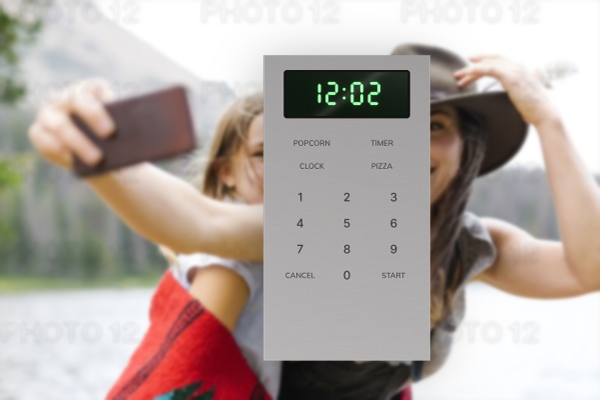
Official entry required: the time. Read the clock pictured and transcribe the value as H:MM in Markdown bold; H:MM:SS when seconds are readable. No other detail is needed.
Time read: **12:02**
